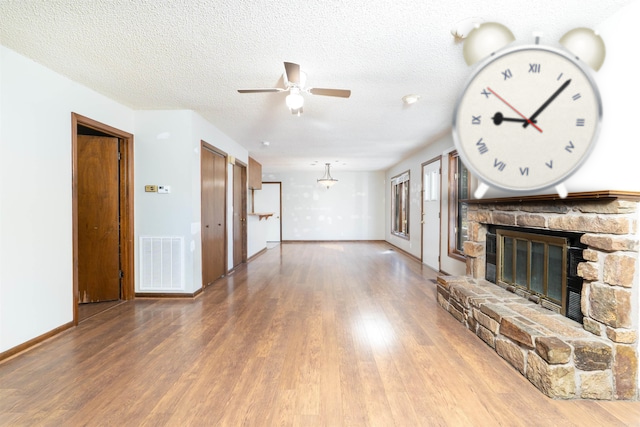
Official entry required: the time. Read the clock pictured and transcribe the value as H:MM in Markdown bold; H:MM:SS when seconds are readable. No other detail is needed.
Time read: **9:06:51**
